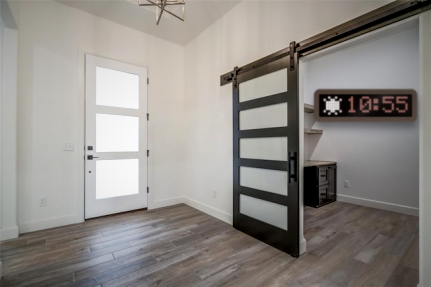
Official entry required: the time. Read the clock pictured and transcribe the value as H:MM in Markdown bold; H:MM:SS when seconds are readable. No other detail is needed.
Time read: **10:55**
